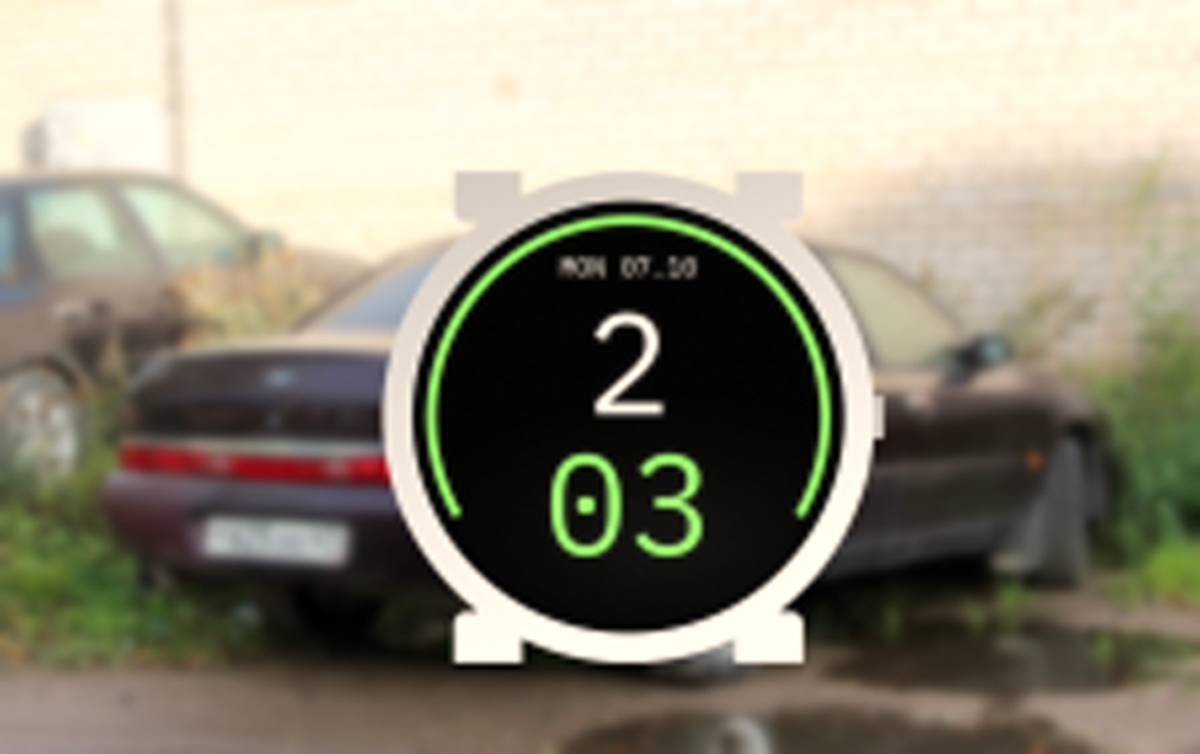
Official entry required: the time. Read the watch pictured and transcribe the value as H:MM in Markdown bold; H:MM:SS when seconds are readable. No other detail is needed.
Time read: **2:03**
